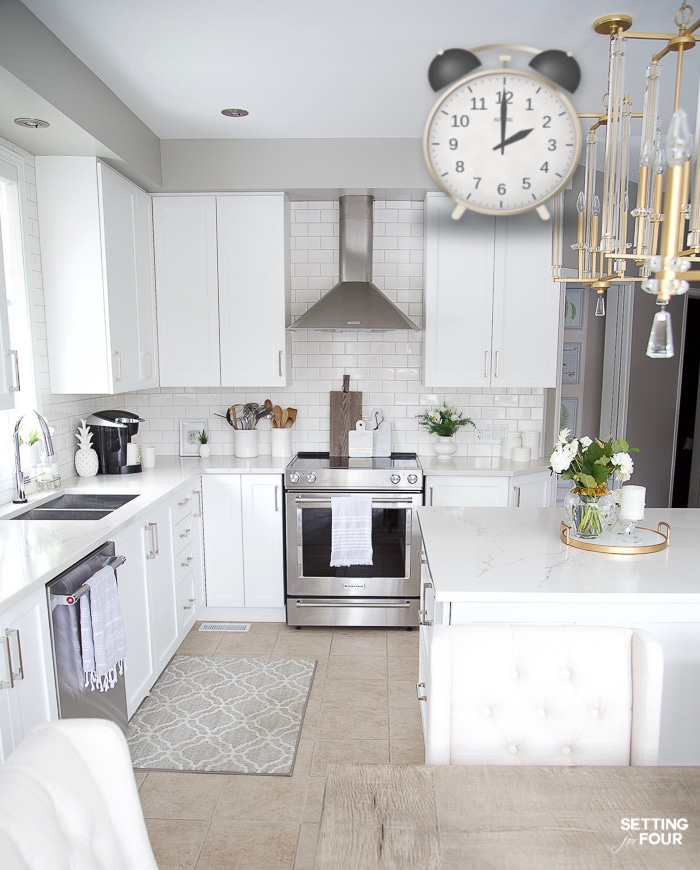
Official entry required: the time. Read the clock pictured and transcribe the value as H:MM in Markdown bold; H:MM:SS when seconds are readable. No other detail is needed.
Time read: **2:00**
